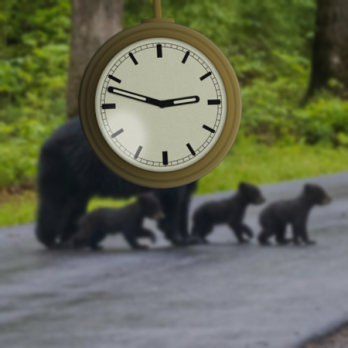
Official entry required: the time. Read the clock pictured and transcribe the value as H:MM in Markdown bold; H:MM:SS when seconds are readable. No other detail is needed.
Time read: **2:48**
